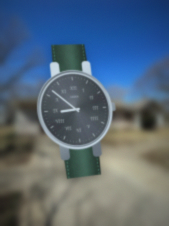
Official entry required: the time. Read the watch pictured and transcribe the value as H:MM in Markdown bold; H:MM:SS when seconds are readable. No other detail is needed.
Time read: **8:52**
